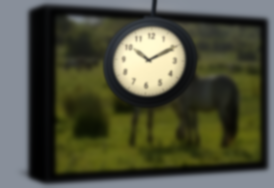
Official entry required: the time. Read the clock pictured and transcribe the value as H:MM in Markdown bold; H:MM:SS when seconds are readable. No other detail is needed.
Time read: **10:10**
